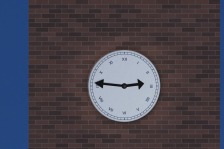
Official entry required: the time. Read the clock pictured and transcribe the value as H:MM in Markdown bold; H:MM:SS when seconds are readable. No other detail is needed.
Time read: **2:46**
